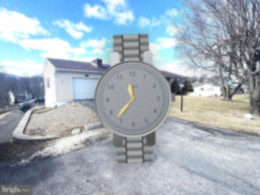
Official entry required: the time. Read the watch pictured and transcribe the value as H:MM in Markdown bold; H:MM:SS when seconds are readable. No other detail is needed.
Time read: **11:37**
